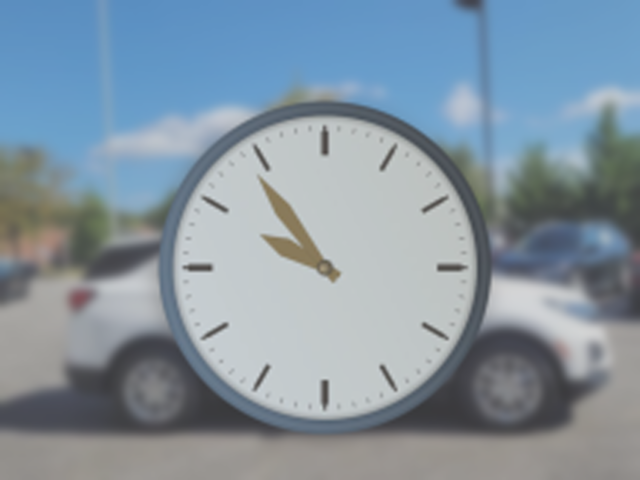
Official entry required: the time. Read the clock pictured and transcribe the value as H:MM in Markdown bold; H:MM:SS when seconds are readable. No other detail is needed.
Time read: **9:54**
